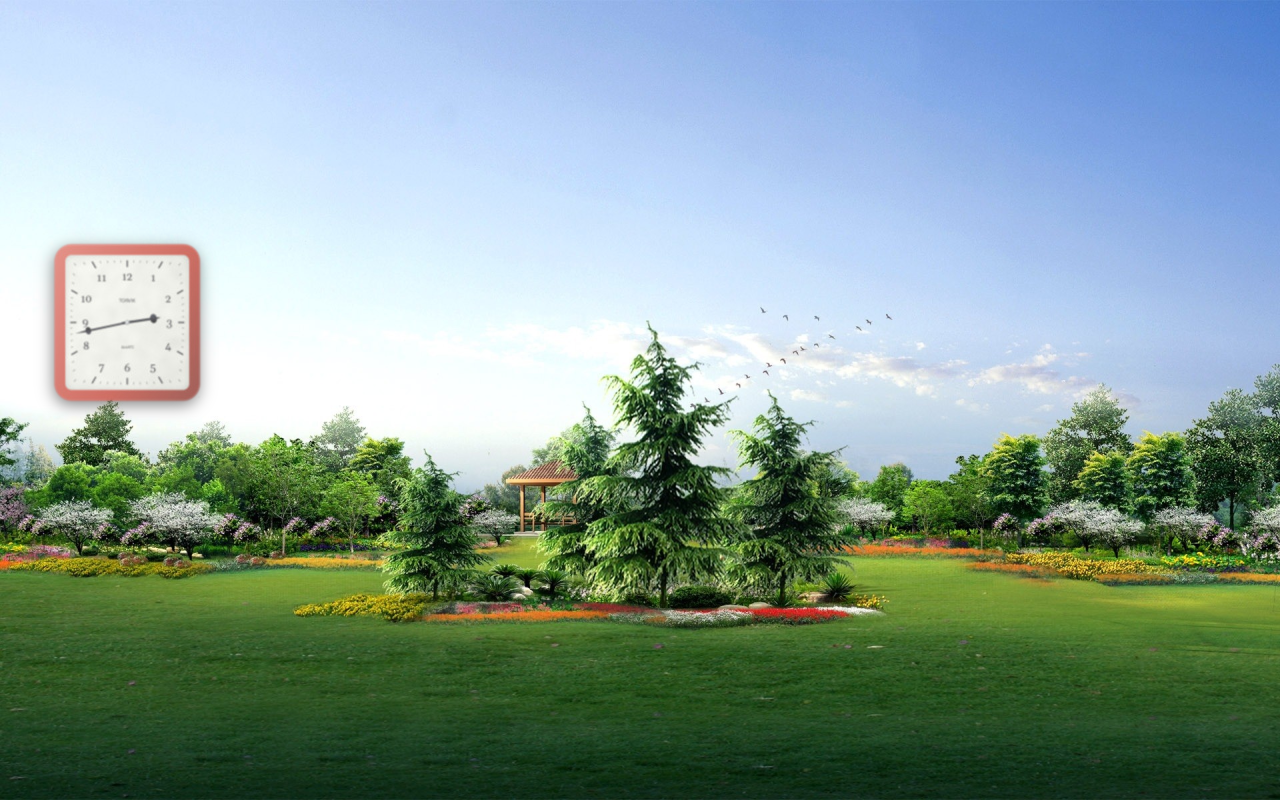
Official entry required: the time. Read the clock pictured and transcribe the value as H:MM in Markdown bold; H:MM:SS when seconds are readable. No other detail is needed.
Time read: **2:43**
